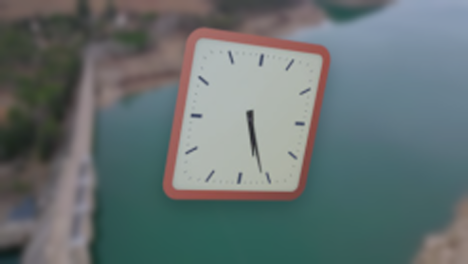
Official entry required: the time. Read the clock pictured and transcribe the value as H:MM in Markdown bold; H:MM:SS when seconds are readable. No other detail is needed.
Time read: **5:26**
